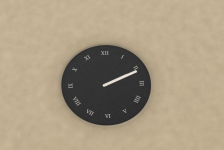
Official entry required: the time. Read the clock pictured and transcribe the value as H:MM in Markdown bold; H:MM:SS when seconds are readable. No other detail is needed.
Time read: **2:11**
